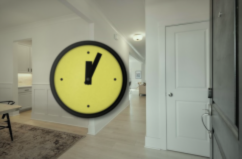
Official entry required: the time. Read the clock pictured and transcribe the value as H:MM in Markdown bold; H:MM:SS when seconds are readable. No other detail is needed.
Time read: **12:04**
